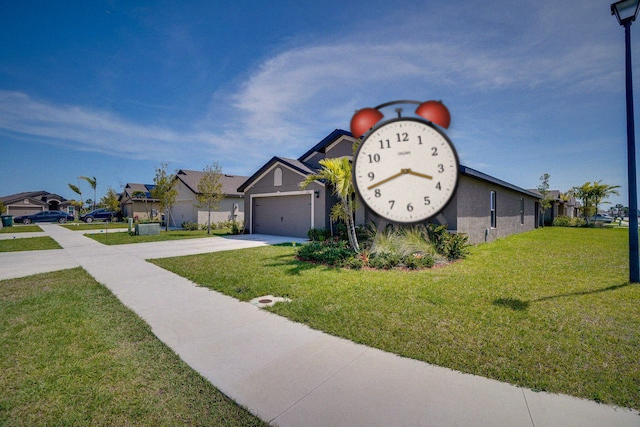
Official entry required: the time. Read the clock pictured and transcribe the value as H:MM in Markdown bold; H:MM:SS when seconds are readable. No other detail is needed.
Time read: **3:42**
